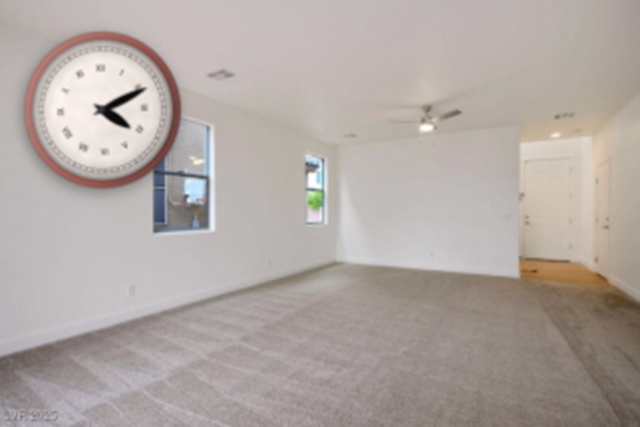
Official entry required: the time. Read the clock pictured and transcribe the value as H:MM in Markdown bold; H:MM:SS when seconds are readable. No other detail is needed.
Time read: **4:11**
